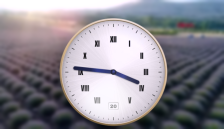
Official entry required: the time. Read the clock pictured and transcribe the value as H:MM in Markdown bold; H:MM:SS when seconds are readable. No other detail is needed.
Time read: **3:46**
